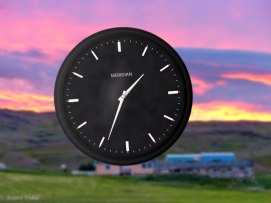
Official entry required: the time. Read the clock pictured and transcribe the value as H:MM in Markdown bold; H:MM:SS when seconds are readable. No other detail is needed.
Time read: **1:34**
